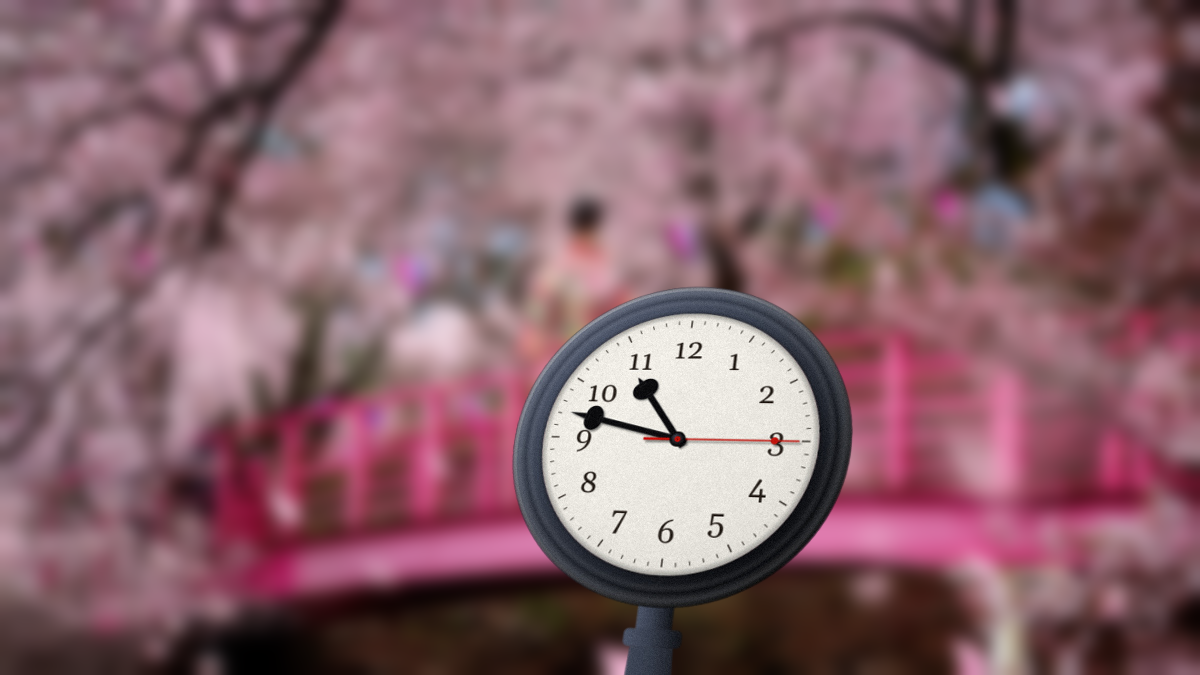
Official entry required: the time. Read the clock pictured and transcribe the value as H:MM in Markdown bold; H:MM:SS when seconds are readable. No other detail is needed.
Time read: **10:47:15**
